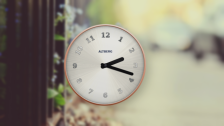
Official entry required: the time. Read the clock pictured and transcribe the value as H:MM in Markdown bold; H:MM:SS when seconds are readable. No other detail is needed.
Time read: **2:18**
